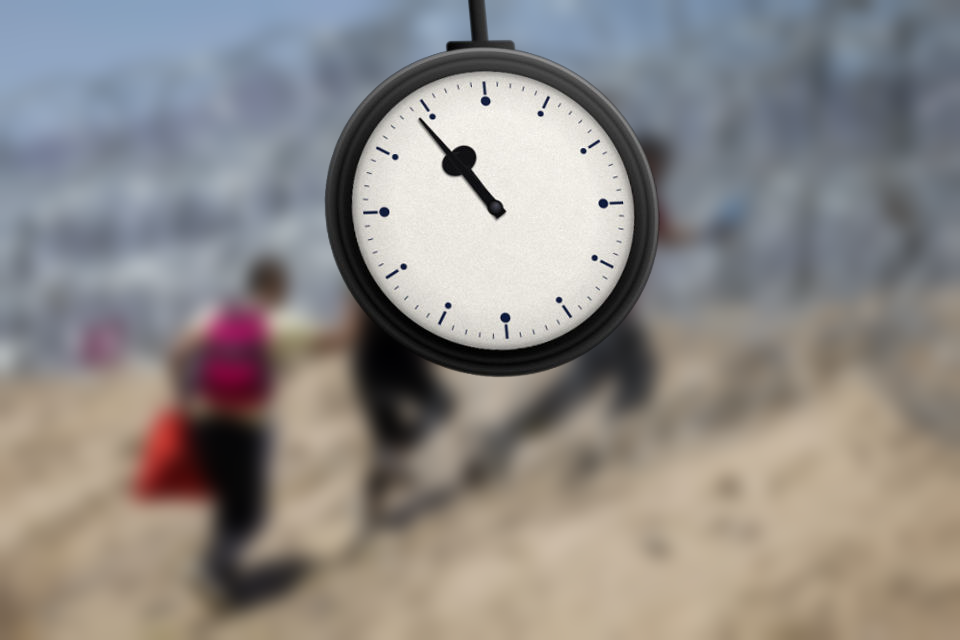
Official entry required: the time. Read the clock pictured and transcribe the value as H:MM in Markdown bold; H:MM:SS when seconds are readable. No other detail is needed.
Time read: **10:54**
